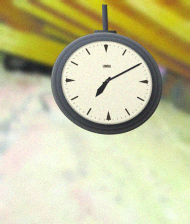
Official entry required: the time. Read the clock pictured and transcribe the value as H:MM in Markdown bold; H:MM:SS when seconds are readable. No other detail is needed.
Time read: **7:10**
